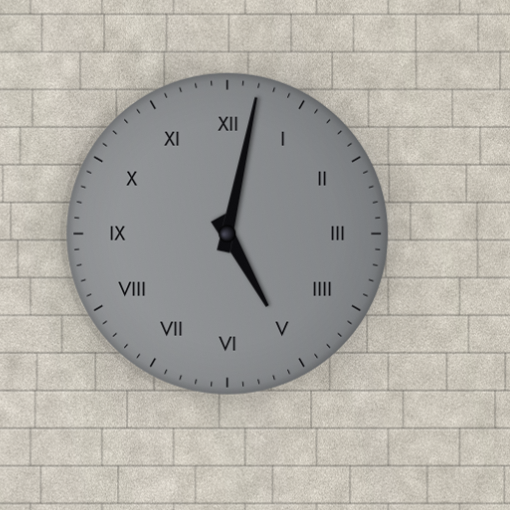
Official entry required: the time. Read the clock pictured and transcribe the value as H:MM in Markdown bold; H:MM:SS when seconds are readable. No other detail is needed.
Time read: **5:02**
